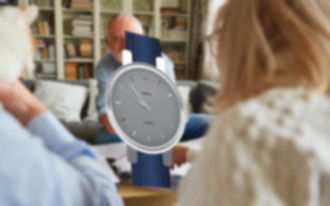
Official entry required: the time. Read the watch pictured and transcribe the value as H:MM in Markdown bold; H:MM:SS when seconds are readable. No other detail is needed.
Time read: **9:53**
